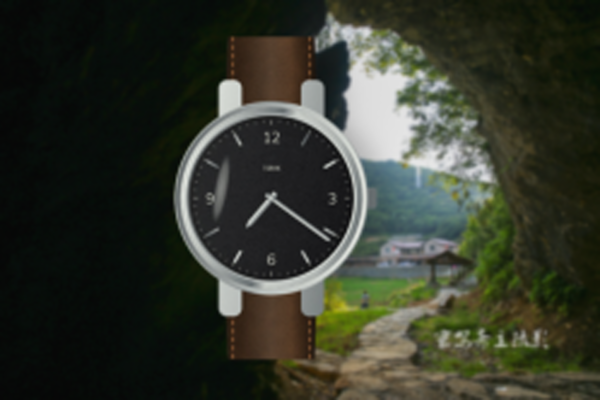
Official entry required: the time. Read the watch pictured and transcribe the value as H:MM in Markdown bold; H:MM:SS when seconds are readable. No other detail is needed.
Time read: **7:21**
